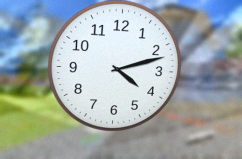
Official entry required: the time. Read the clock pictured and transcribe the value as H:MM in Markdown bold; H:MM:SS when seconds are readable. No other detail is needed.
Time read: **4:12**
